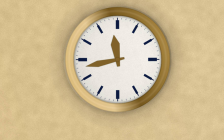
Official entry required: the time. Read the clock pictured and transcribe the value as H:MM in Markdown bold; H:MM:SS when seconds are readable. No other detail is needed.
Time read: **11:43**
